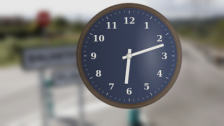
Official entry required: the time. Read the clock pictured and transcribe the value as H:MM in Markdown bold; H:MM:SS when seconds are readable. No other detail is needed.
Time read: **6:12**
